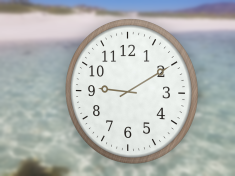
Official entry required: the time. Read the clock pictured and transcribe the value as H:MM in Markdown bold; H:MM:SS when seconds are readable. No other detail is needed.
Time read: **9:10**
